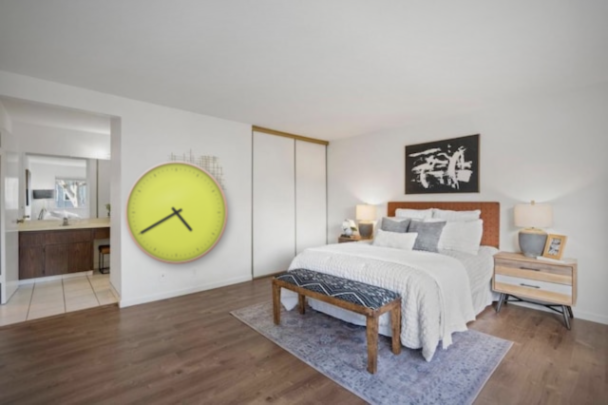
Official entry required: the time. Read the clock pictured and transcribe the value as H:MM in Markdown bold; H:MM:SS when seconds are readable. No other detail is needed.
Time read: **4:40**
